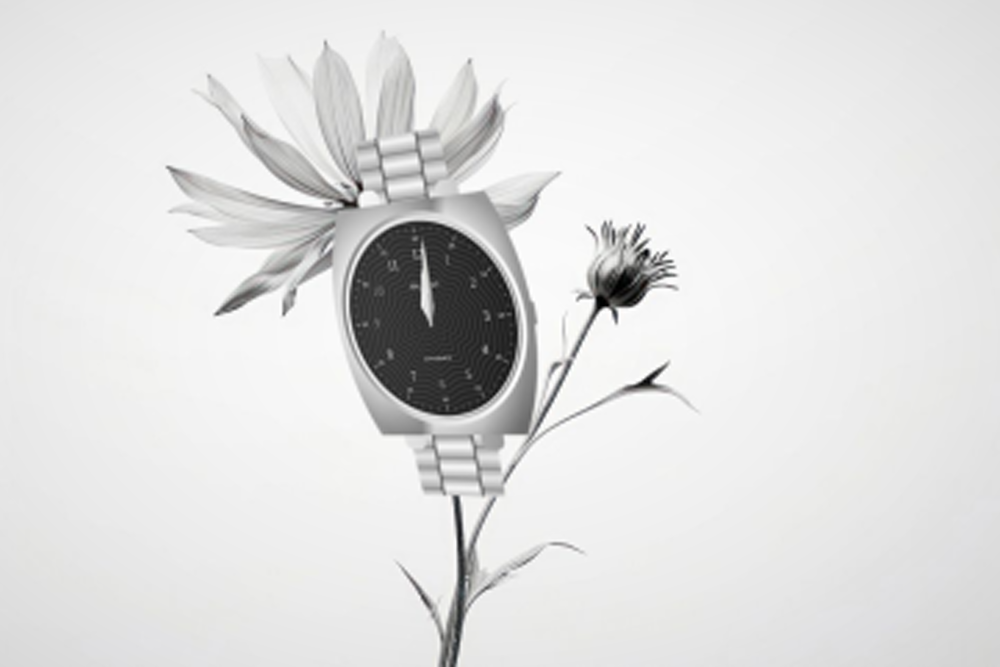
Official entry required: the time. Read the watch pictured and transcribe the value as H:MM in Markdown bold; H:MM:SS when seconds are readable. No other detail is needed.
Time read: **12:01**
